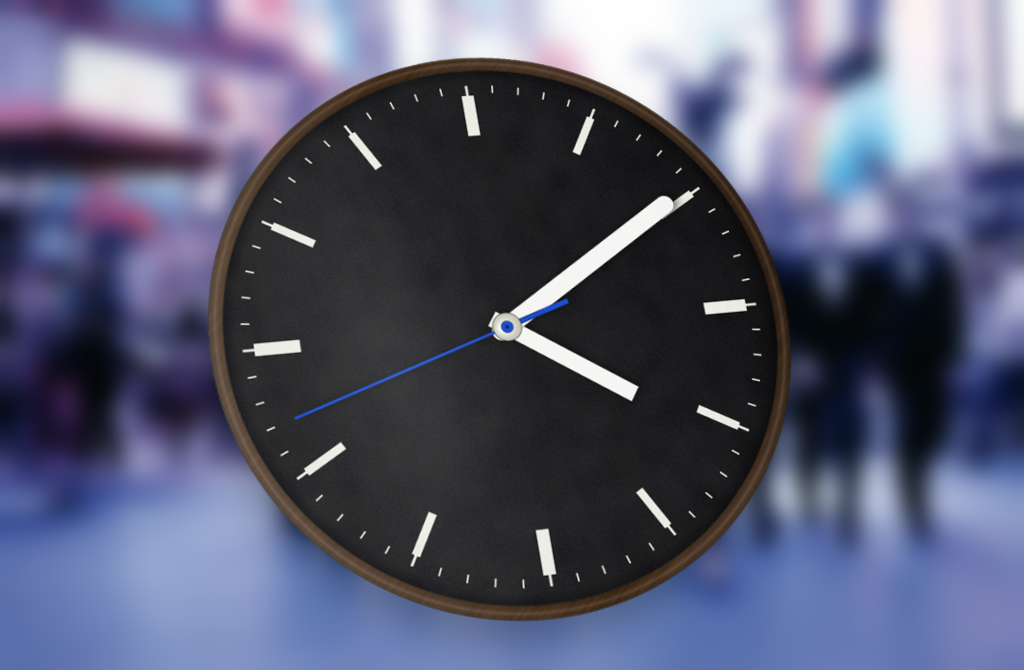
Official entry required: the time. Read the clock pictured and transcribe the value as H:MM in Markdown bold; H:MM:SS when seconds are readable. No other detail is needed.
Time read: **4:09:42**
